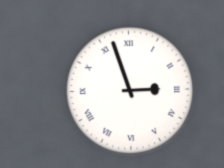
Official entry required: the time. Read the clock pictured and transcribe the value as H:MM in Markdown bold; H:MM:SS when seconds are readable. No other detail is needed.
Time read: **2:57**
